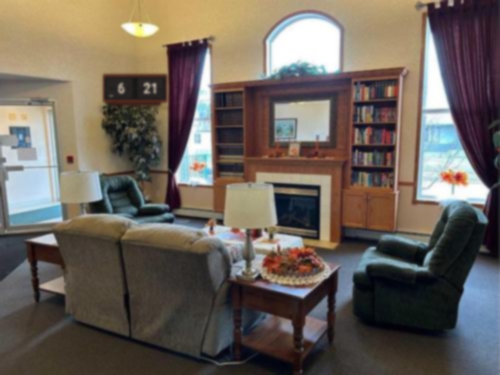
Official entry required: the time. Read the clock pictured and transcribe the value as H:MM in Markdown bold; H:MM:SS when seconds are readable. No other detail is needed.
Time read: **6:21**
